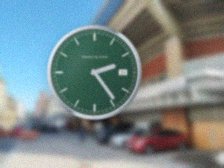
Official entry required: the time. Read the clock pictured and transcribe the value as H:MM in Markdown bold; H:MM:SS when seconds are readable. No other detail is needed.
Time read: **2:24**
